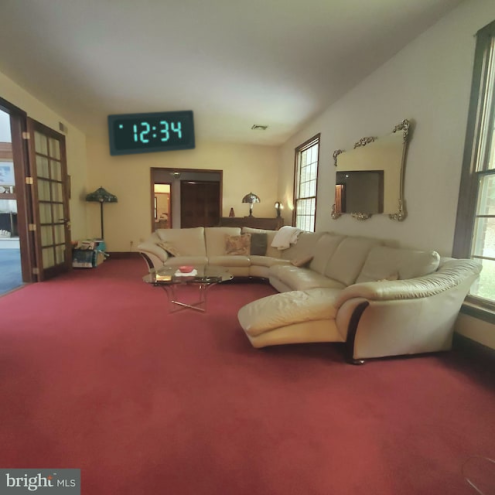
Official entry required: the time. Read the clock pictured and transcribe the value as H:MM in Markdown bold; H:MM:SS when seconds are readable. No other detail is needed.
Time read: **12:34**
